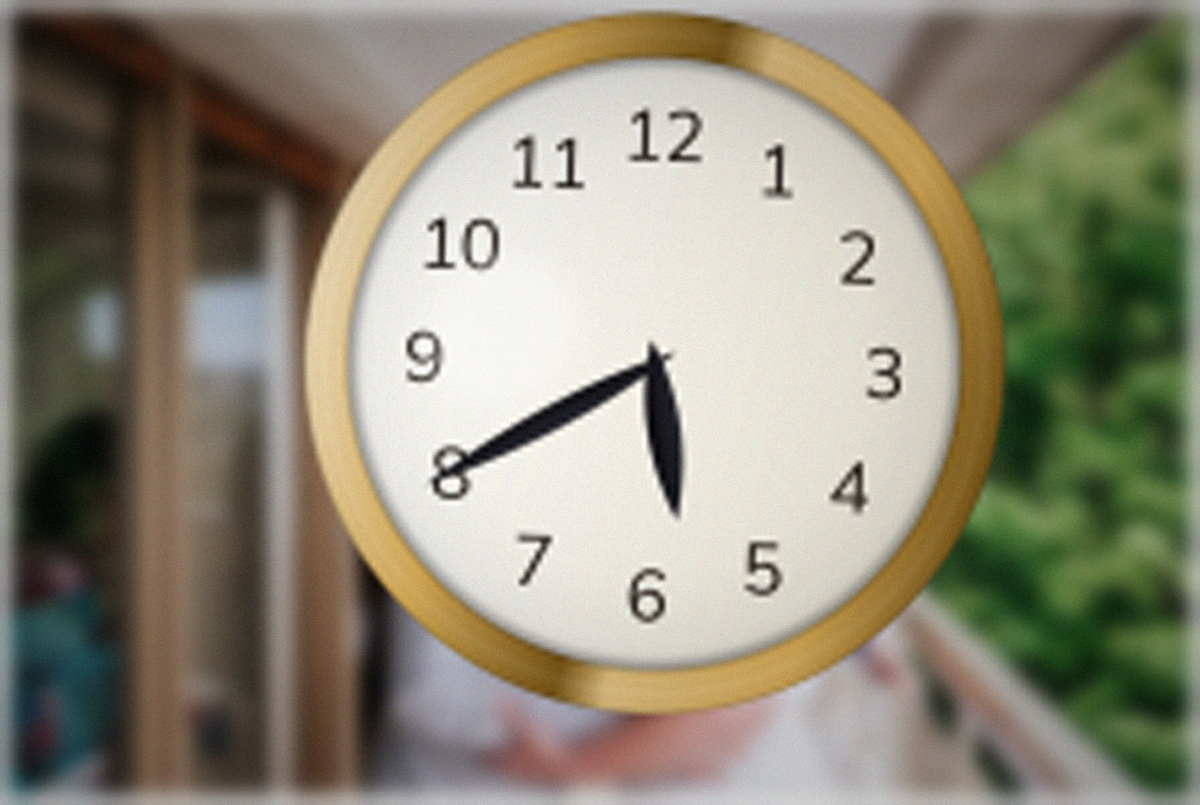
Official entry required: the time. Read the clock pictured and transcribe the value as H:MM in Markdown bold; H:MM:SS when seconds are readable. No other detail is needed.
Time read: **5:40**
